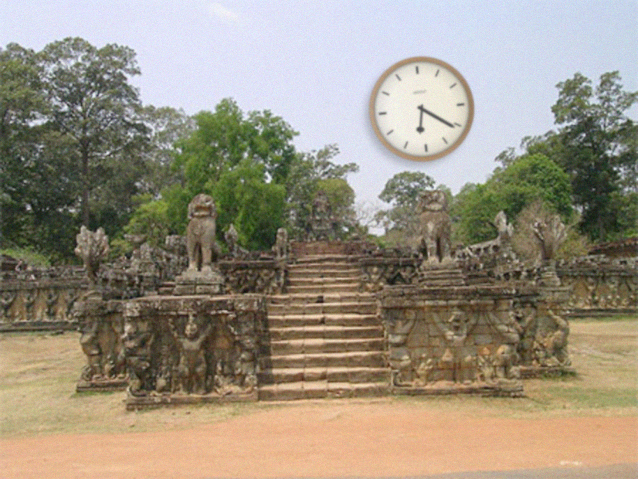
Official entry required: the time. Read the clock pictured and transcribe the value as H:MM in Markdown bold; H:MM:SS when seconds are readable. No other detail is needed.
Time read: **6:21**
